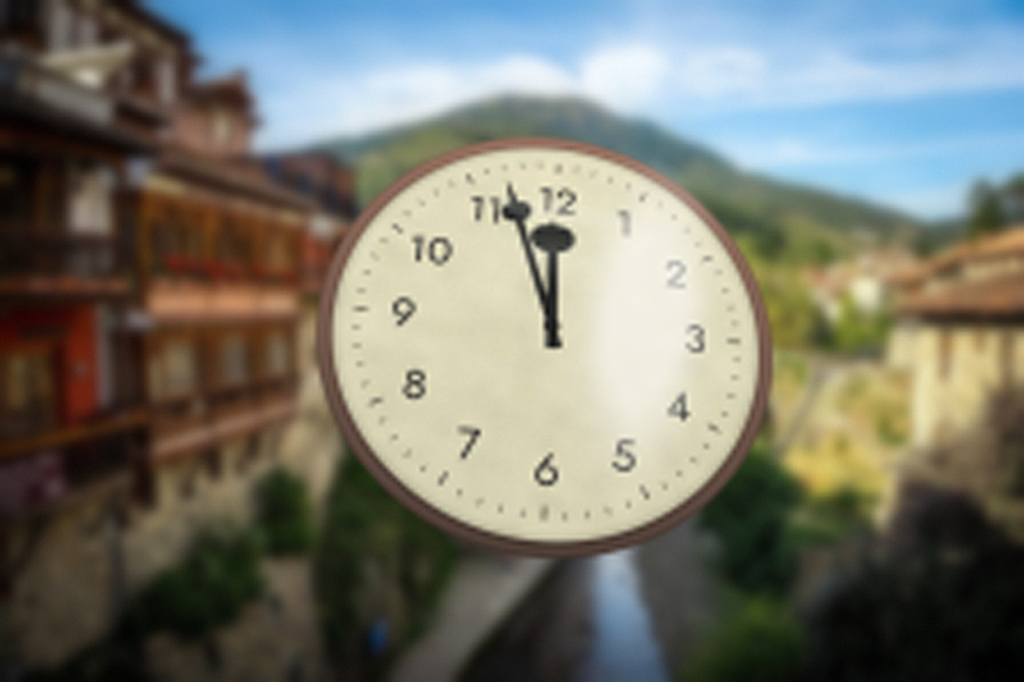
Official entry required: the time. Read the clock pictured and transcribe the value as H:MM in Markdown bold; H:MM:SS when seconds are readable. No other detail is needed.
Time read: **11:57**
